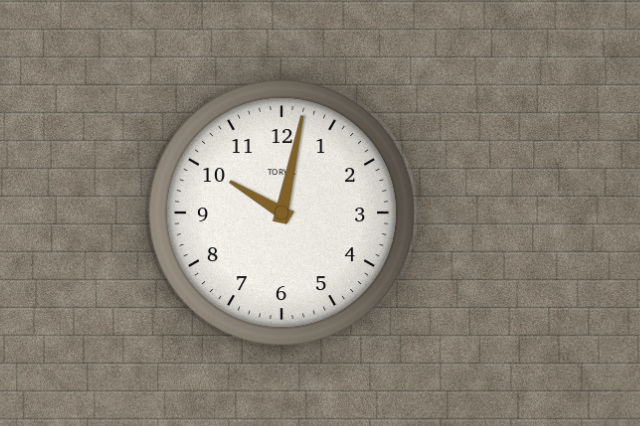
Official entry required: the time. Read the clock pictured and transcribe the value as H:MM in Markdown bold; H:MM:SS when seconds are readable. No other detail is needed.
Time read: **10:02**
